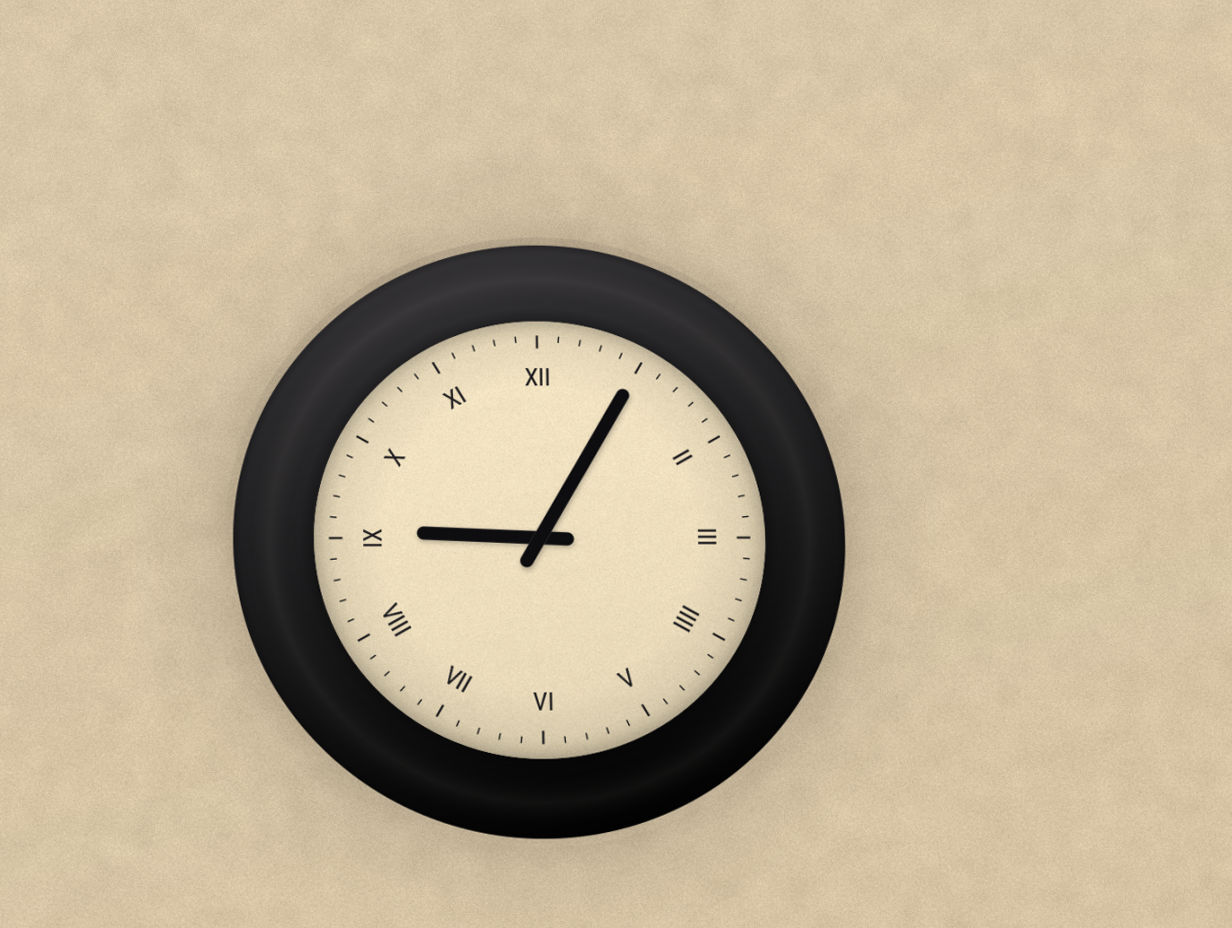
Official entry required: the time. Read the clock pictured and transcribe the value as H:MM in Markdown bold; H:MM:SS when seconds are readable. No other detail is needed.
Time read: **9:05**
